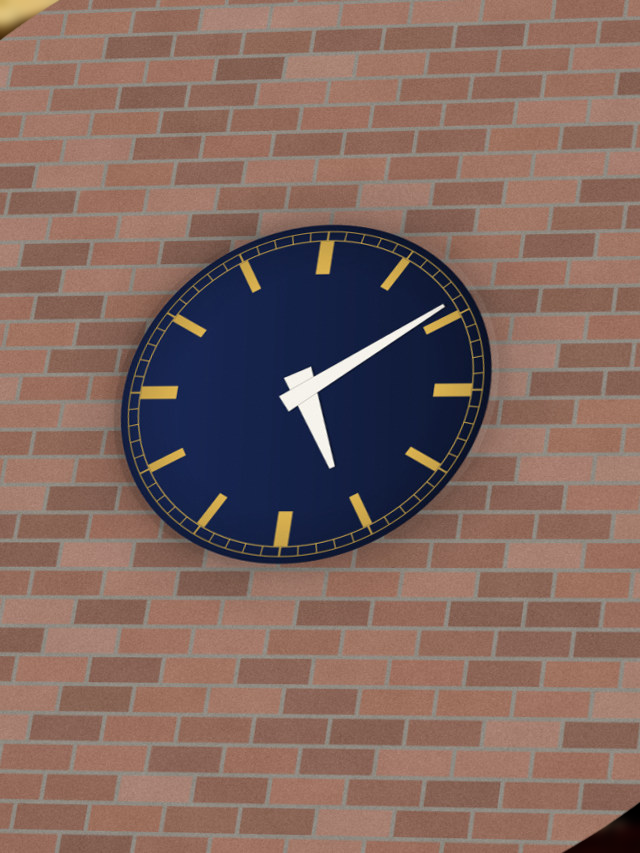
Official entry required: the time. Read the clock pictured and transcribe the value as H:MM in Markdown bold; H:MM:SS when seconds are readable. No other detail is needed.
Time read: **5:09**
